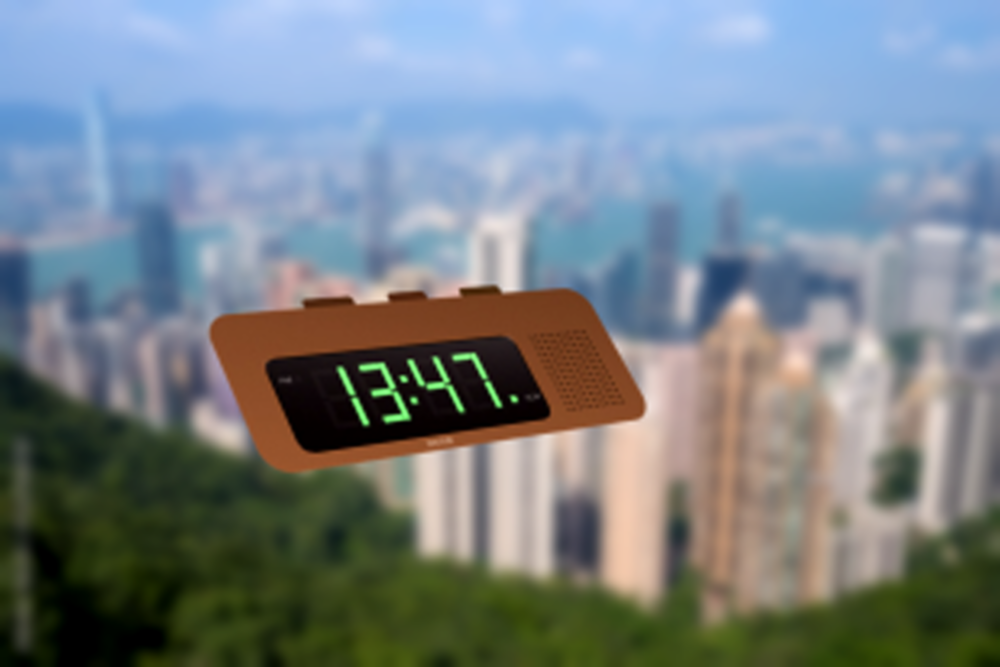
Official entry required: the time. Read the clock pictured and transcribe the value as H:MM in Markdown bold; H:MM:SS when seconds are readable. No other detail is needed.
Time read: **13:47**
